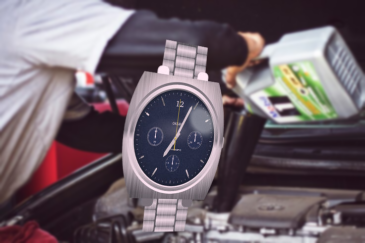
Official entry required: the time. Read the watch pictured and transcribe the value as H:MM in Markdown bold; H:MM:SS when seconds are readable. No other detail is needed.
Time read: **7:04**
